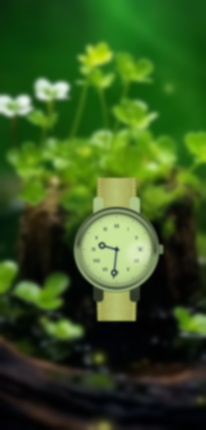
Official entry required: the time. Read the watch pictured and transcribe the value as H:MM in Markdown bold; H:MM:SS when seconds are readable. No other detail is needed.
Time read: **9:31**
